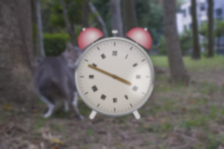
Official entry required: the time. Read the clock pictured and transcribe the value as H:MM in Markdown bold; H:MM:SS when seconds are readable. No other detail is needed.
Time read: **3:49**
